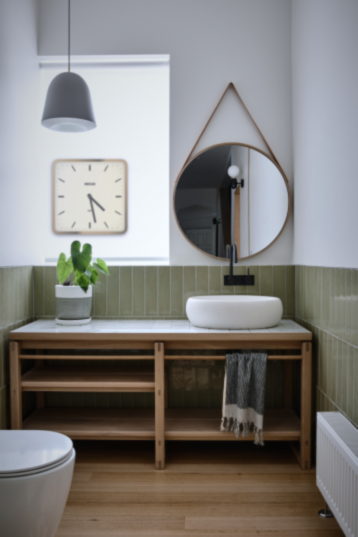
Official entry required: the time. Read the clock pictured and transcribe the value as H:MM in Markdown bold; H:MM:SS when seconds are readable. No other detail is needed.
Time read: **4:28**
